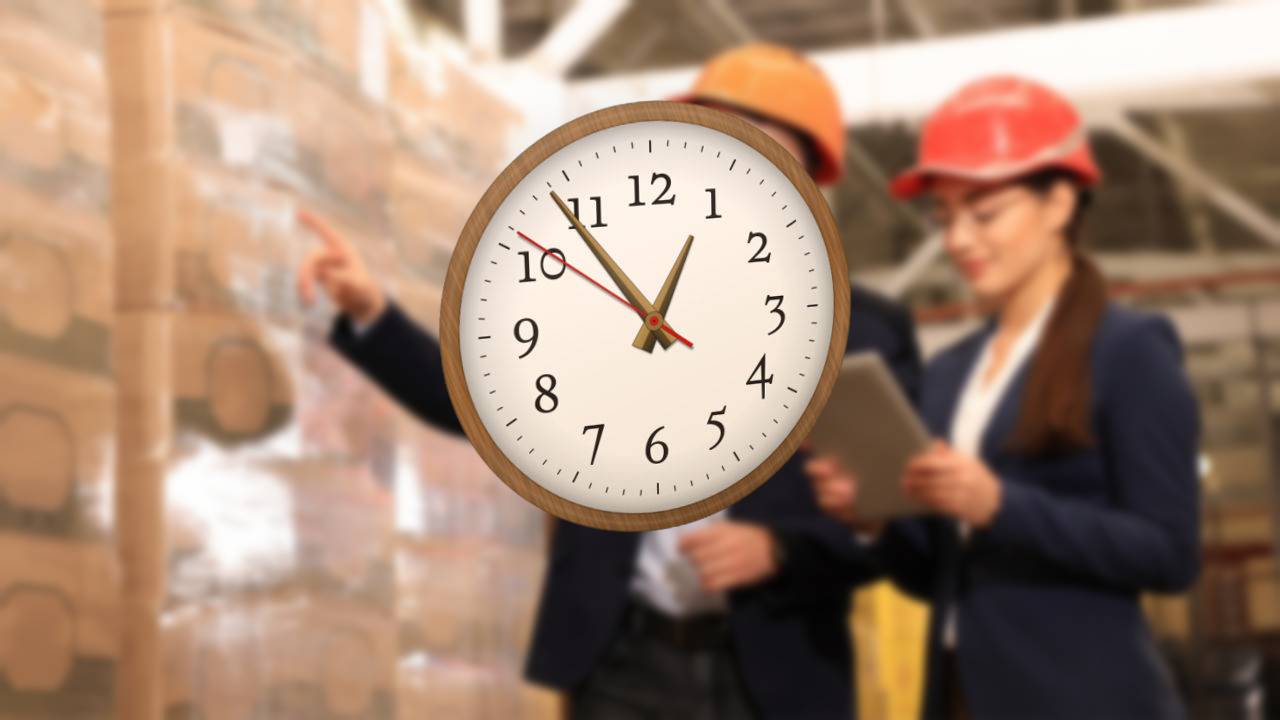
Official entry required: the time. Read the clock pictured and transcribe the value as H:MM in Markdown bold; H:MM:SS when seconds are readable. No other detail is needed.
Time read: **12:53:51**
